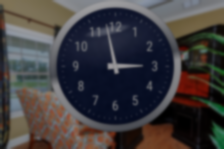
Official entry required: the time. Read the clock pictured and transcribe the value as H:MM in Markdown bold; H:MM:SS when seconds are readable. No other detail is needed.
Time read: **2:58**
